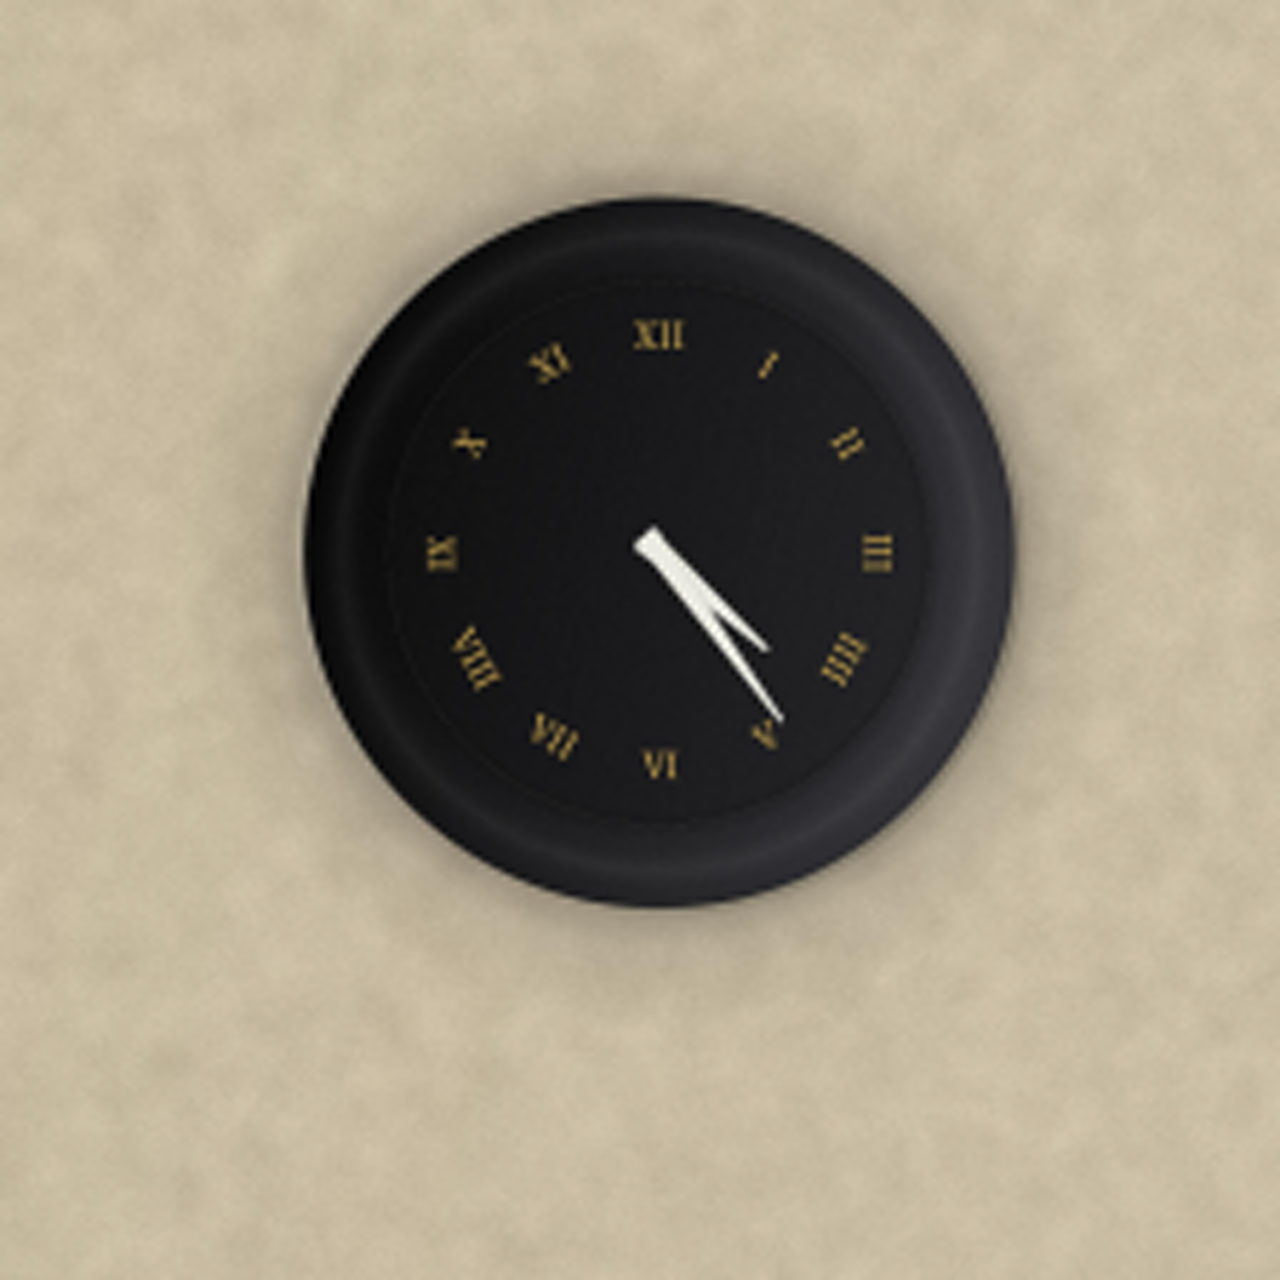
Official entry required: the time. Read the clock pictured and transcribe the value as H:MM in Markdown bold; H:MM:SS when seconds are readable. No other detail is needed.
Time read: **4:24**
